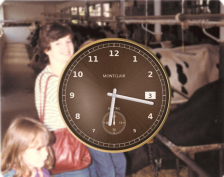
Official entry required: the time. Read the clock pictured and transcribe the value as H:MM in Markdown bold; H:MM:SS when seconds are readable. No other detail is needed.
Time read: **6:17**
